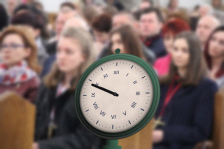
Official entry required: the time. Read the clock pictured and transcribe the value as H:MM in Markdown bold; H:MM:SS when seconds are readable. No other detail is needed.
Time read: **9:49**
